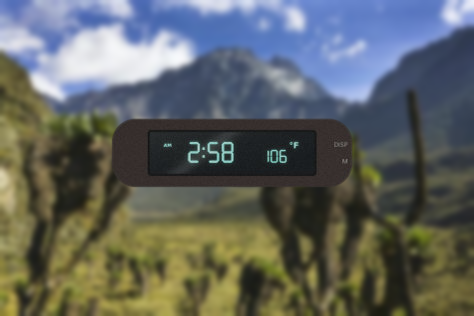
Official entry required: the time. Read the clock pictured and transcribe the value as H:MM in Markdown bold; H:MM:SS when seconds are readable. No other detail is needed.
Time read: **2:58**
